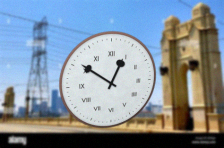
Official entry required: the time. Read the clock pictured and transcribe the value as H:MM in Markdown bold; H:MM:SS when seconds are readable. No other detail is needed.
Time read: **12:51**
